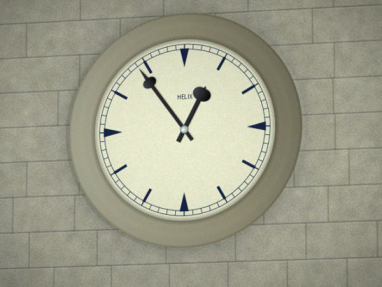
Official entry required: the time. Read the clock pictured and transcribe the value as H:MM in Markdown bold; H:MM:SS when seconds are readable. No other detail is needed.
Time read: **12:54**
